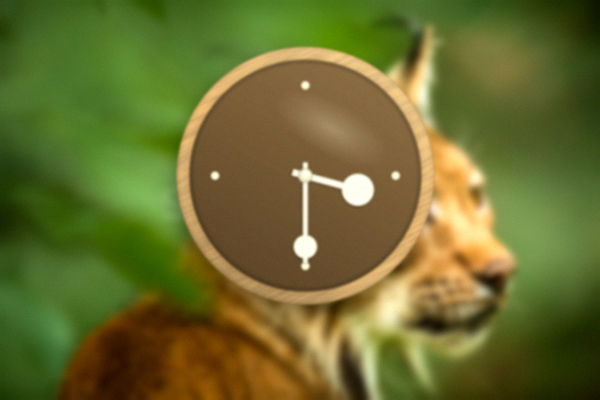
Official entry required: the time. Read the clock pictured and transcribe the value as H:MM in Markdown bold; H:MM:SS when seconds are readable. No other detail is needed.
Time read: **3:30**
